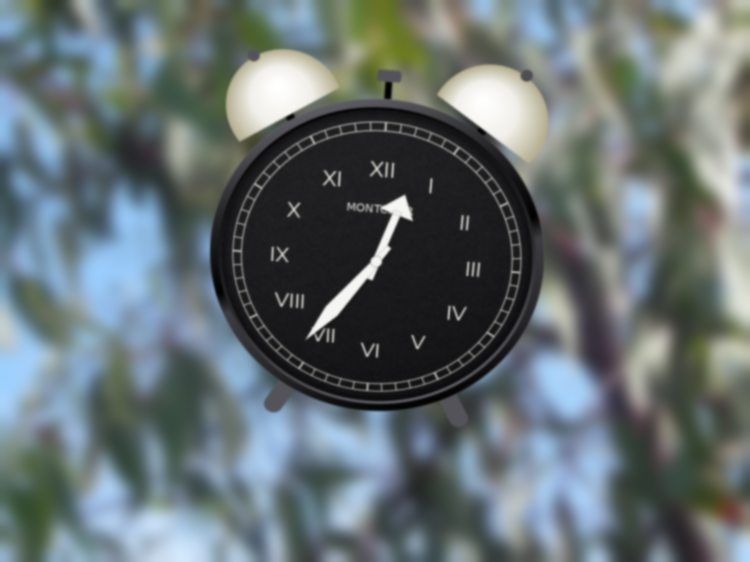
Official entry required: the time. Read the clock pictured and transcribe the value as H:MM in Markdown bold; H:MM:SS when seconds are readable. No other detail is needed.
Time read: **12:36**
